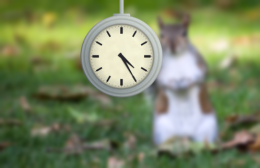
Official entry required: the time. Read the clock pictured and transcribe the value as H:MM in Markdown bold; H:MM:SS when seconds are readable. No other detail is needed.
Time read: **4:25**
